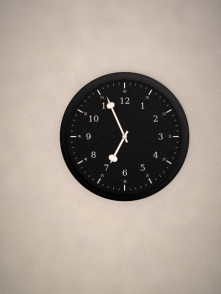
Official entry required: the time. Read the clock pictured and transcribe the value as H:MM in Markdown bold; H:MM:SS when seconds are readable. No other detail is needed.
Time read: **6:56**
